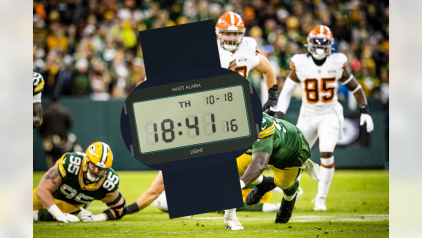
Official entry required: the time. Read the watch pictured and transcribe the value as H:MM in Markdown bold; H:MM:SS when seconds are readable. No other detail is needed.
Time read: **18:41:16**
